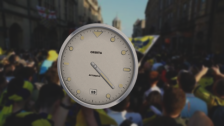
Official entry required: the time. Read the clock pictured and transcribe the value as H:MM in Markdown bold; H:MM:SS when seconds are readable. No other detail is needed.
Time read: **4:22**
